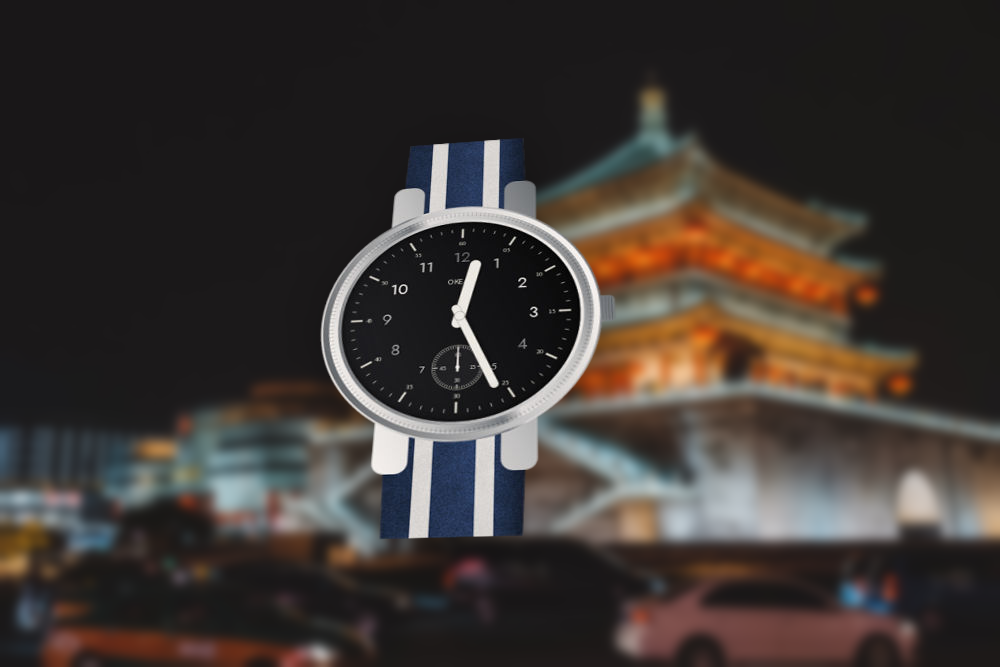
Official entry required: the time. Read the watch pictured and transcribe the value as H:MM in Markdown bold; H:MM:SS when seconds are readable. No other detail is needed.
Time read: **12:26**
